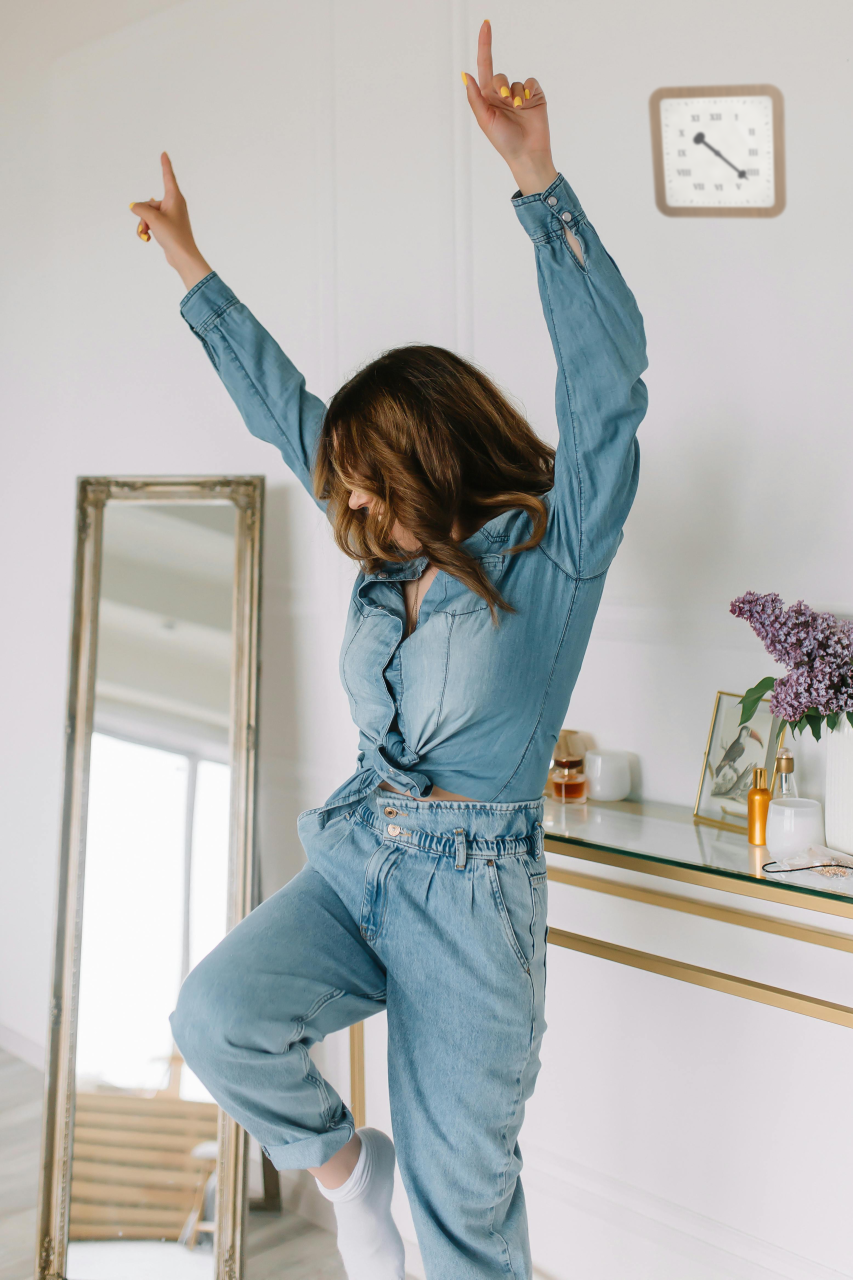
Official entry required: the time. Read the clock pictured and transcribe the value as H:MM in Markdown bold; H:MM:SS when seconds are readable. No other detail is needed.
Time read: **10:22**
